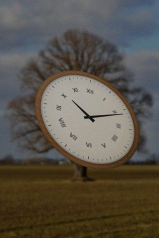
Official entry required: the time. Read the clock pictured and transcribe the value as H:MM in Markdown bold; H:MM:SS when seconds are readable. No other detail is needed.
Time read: **10:11**
